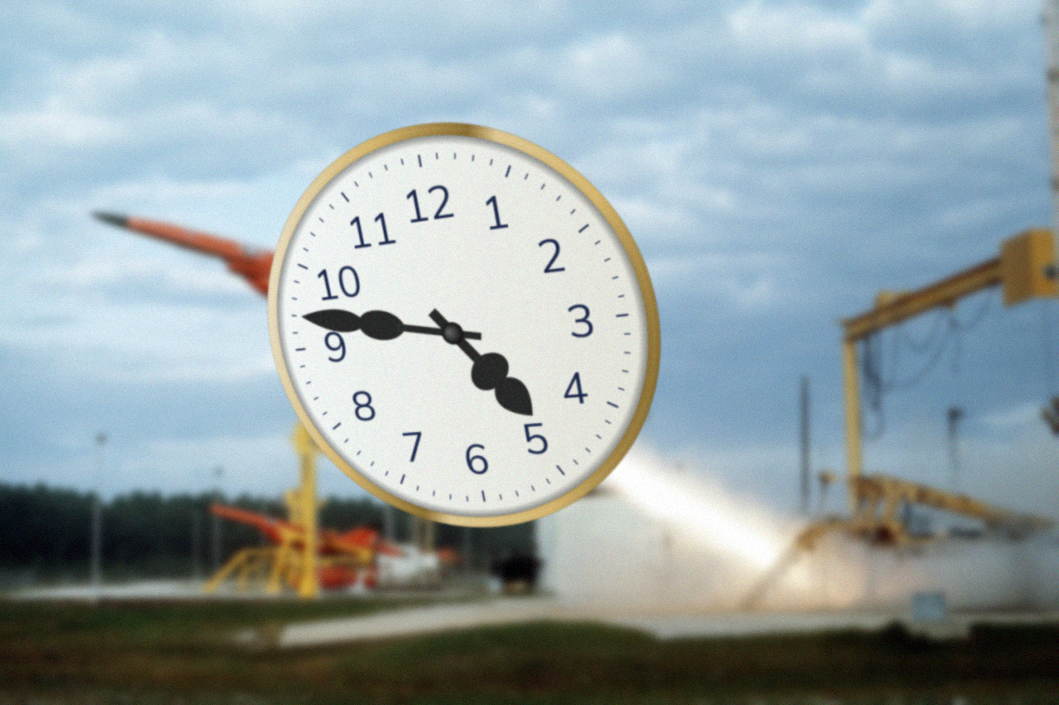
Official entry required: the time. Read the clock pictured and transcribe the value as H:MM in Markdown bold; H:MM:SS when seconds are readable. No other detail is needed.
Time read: **4:47**
